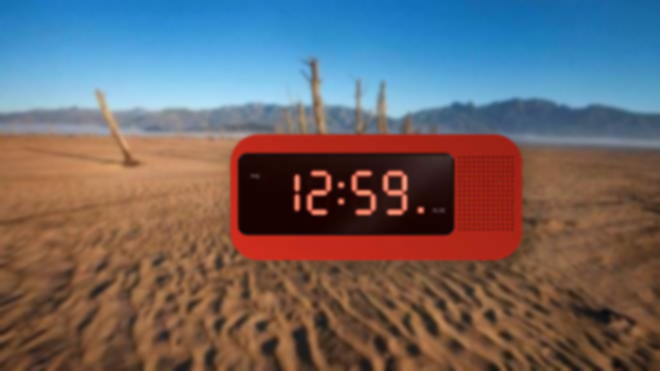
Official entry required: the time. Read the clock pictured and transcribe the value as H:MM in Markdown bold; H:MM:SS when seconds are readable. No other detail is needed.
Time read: **12:59**
